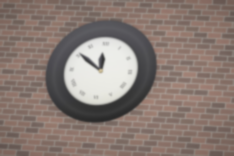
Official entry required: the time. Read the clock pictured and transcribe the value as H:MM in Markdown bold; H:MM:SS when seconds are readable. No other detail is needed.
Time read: **11:51**
